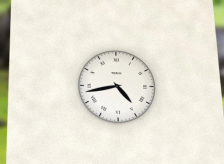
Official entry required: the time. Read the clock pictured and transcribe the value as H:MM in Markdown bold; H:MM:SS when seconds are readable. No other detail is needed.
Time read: **4:43**
